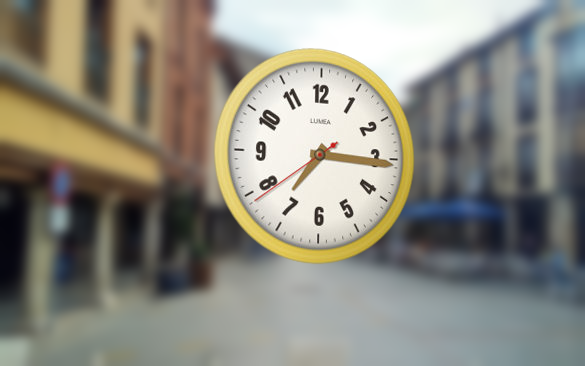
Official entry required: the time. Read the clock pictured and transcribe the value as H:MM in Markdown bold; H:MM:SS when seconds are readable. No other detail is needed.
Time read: **7:15:39**
